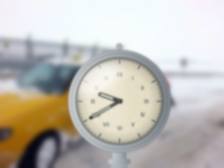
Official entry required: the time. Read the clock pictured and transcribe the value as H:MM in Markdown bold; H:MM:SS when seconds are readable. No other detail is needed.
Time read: **9:40**
